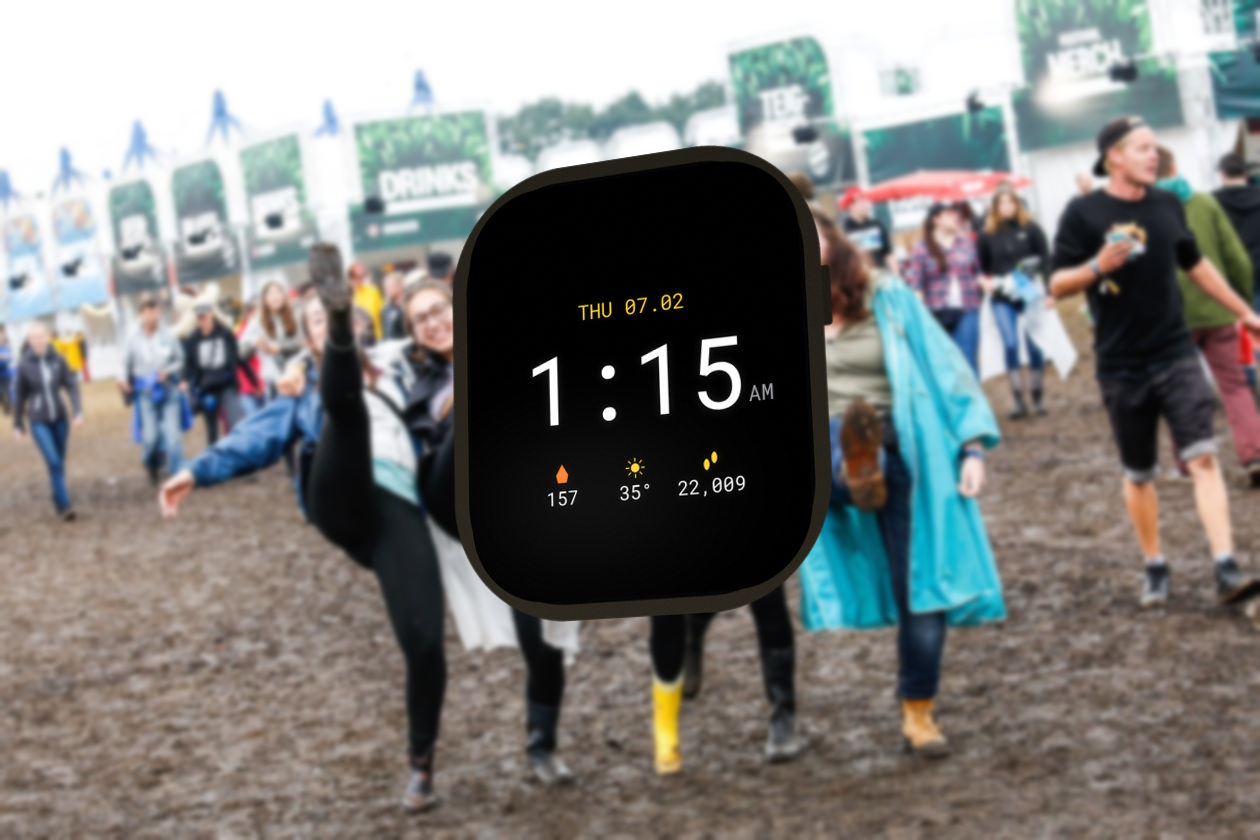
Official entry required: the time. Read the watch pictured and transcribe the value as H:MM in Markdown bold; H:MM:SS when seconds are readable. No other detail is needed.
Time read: **1:15**
